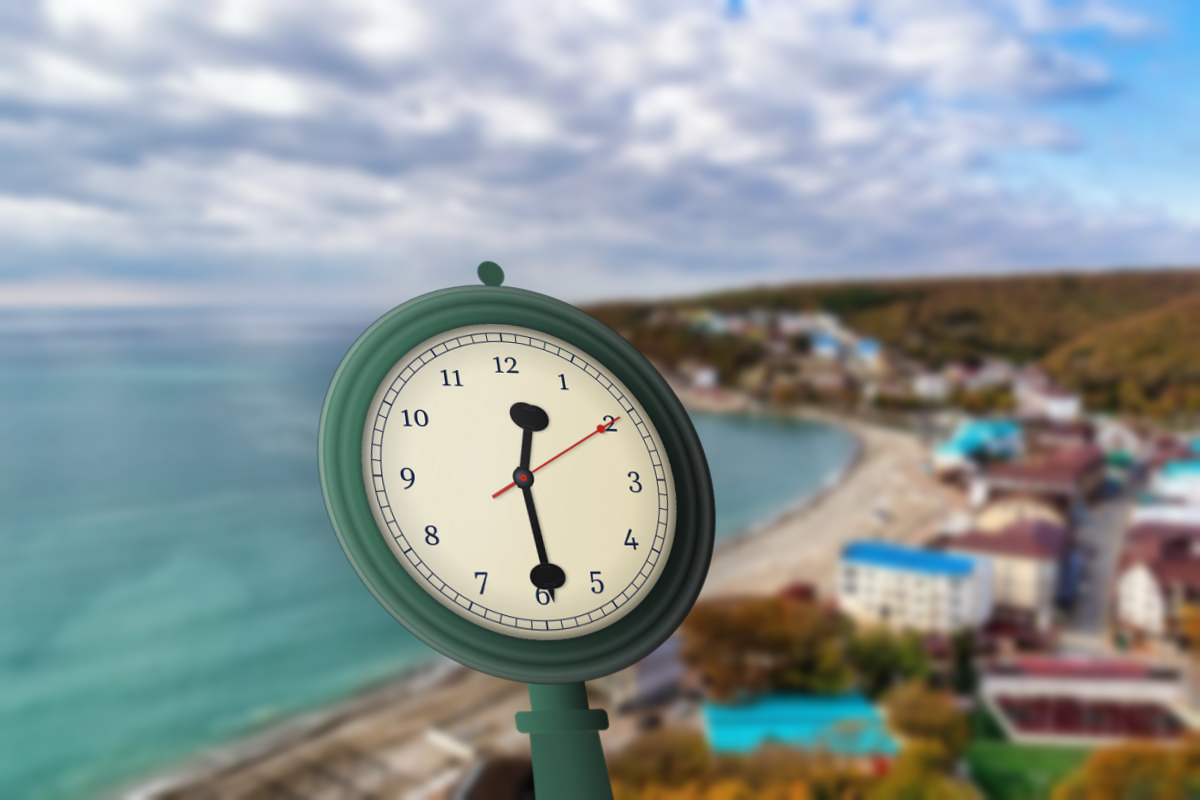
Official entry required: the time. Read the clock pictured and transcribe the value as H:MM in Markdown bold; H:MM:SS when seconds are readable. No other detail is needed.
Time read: **12:29:10**
